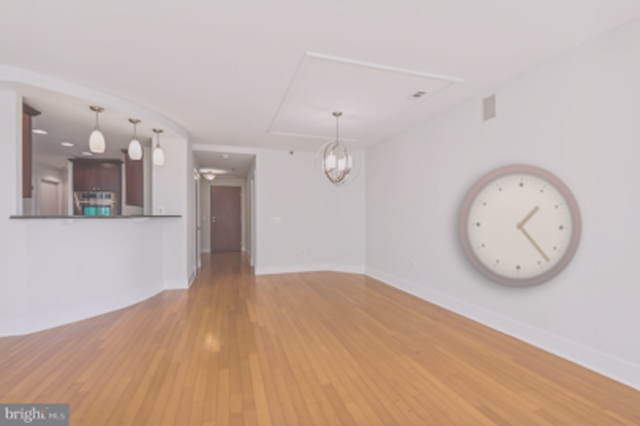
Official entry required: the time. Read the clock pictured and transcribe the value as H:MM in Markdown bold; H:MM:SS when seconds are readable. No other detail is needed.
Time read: **1:23**
